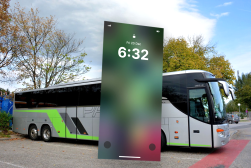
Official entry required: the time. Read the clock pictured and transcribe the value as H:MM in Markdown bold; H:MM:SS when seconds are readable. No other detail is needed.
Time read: **6:32**
